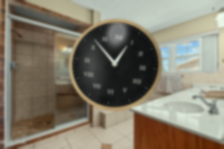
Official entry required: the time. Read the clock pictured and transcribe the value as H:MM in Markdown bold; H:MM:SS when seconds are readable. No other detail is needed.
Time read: **12:52**
